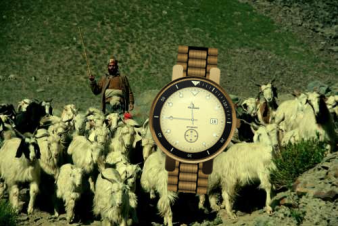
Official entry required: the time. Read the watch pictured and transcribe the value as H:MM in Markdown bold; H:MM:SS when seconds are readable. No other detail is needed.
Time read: **11:45**
